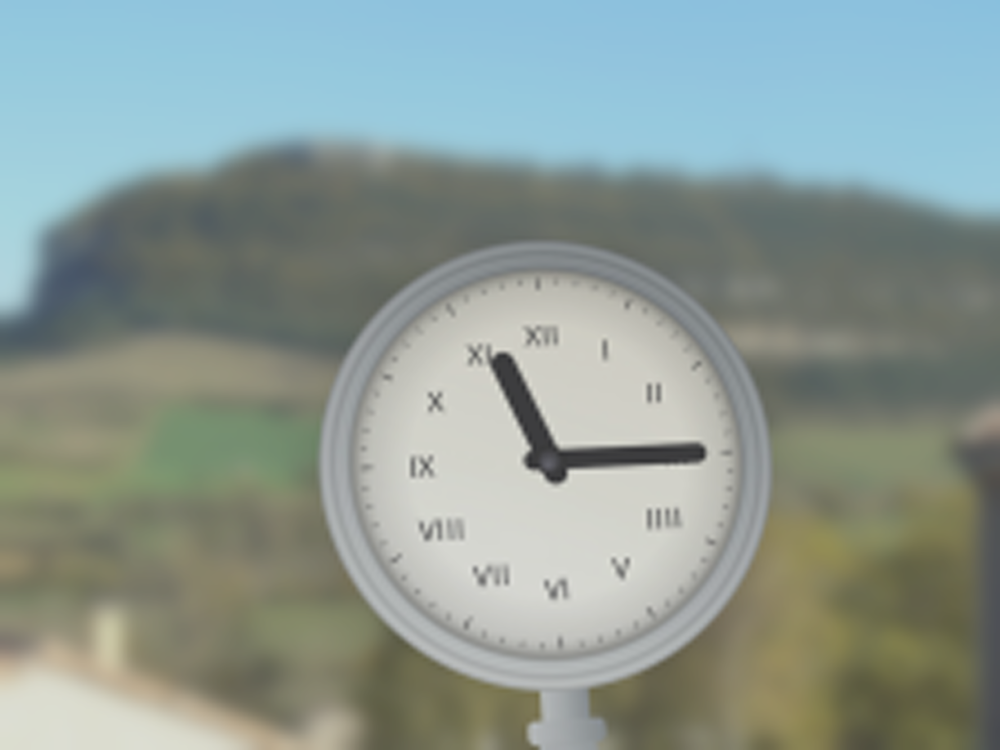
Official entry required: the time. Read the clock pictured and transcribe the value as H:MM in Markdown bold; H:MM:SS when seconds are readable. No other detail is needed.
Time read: **11:15**
